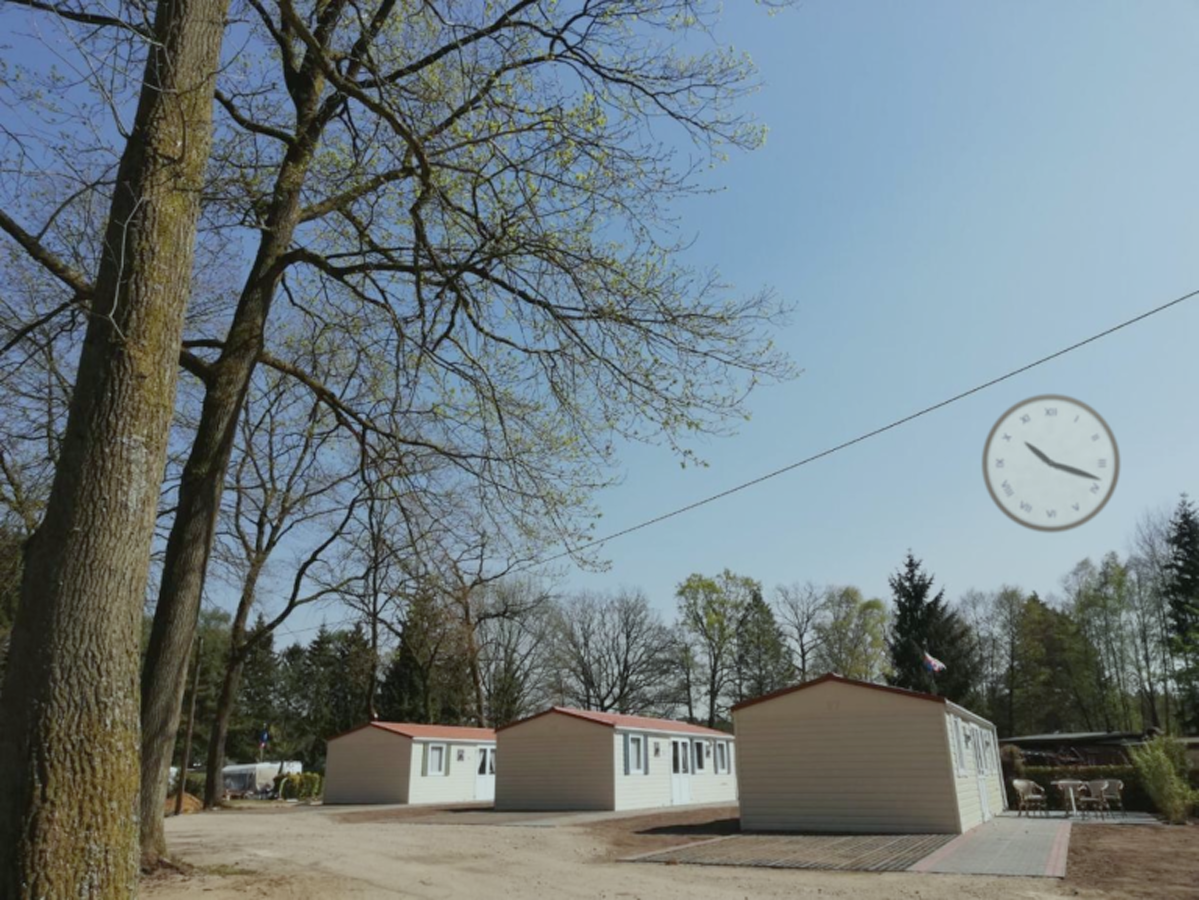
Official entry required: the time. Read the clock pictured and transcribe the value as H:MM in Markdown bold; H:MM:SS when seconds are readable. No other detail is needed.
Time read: **10:18**
